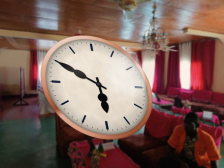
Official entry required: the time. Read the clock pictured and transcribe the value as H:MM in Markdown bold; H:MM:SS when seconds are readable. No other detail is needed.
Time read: **5:50**
